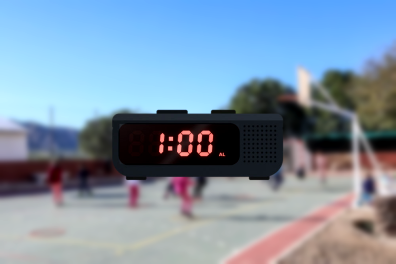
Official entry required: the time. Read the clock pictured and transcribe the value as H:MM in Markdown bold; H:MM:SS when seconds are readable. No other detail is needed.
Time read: **1:00**
